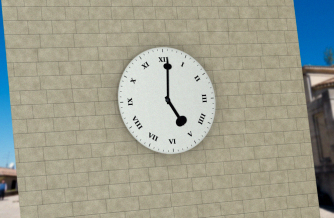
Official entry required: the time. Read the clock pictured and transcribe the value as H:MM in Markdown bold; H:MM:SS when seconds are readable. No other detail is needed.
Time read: **5:01**
